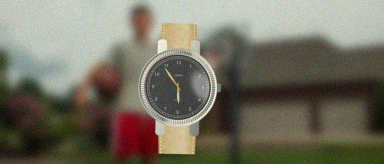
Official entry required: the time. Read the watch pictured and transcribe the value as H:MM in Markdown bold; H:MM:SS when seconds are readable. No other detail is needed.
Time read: **5:54**
